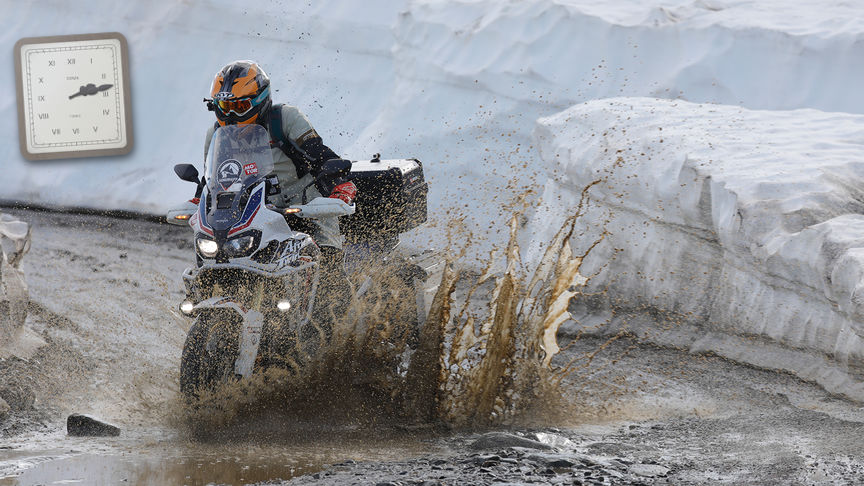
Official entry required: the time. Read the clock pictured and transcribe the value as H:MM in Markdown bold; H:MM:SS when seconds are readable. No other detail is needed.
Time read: **2:13**
